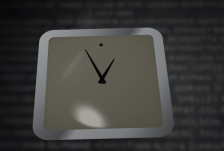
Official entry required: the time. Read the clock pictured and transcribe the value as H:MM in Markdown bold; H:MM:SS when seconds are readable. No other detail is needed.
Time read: **12:56**
